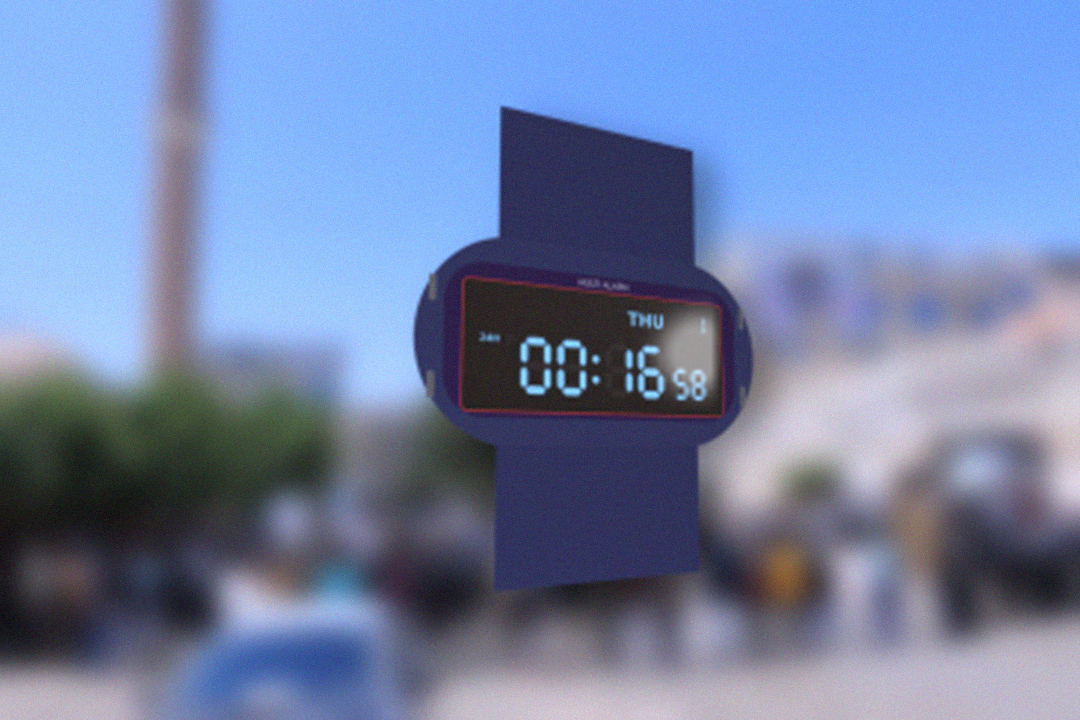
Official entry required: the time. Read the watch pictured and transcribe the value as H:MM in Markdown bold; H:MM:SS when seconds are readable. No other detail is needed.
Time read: **0:16:58**
